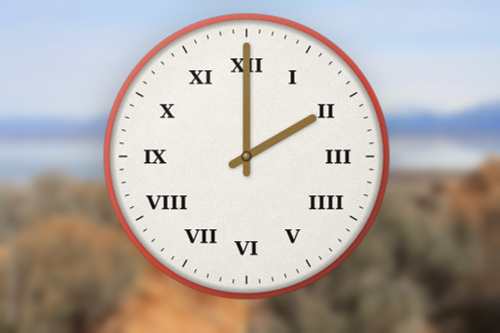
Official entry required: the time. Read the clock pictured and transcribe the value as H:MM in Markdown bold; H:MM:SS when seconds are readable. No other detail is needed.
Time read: **2:00**
